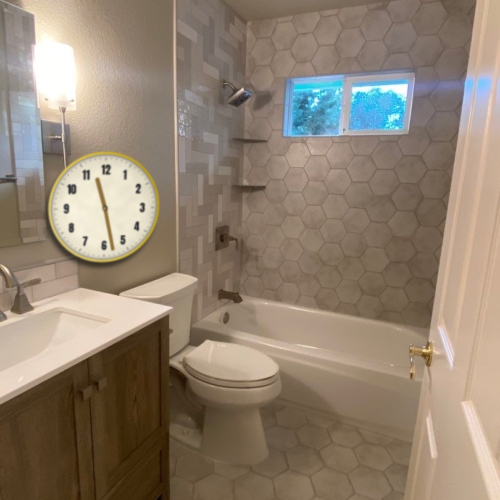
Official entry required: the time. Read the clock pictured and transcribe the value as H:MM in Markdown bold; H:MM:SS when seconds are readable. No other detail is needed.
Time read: **11:28**
